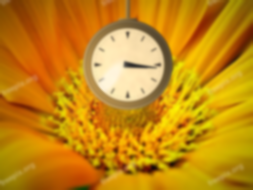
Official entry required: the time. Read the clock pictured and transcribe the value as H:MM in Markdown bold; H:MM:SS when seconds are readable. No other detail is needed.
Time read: **3:16**
